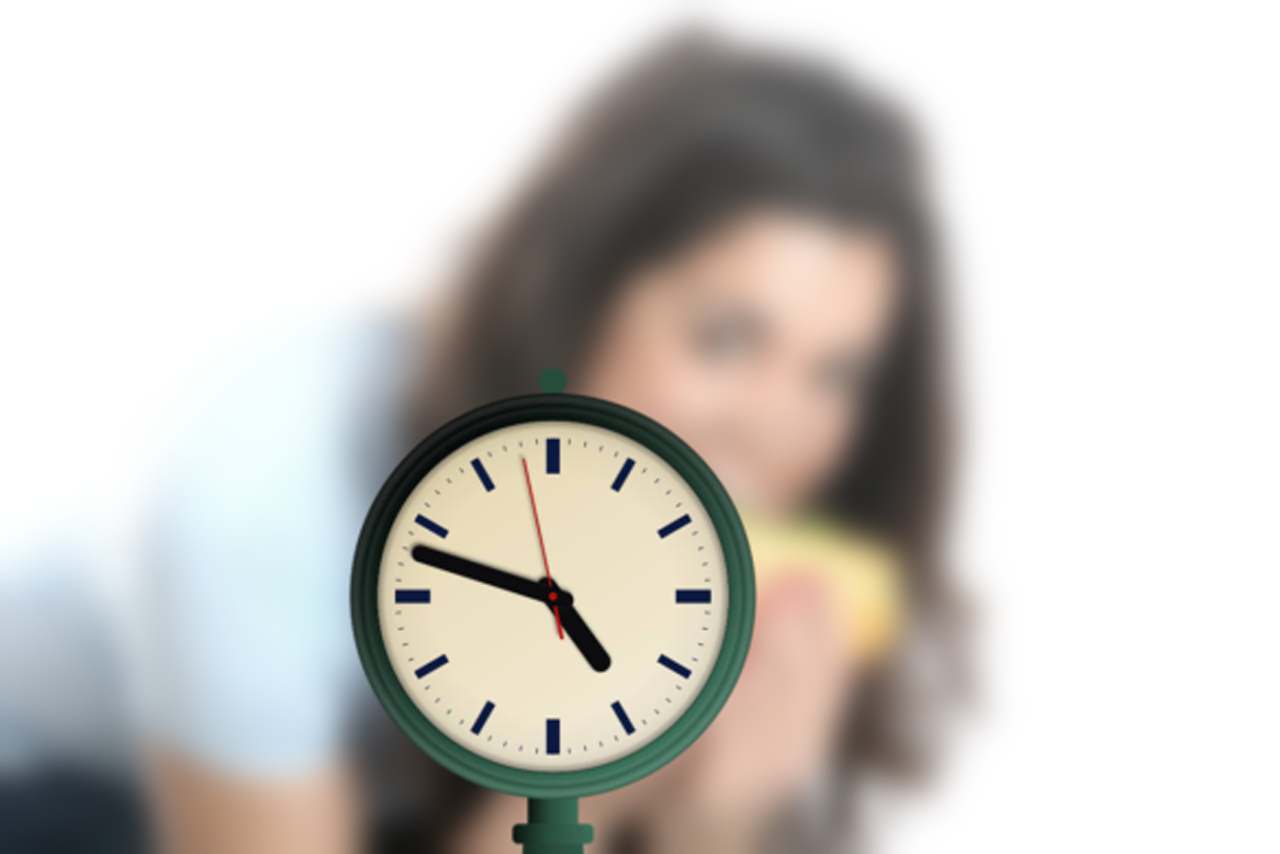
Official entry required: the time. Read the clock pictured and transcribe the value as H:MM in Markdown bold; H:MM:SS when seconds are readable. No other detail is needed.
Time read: **4:47:58**
